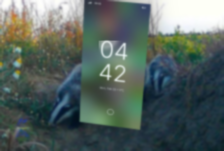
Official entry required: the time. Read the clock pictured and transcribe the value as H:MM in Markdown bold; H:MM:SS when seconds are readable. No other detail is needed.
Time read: **4:42**
